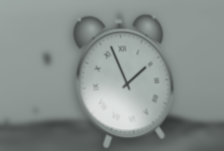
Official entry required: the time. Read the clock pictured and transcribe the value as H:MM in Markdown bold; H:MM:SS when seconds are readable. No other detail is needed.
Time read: **1:57**
